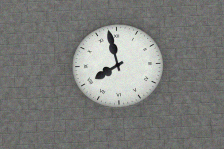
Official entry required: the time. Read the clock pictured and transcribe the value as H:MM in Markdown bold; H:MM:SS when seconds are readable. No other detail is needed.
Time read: **7:58**
